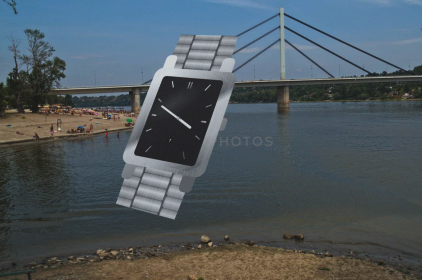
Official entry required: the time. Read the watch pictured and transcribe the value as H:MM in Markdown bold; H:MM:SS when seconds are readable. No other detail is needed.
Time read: **3:49**
